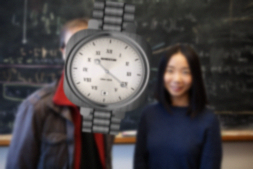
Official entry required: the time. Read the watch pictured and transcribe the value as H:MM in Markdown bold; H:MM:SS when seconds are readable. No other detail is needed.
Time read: **10:21**
